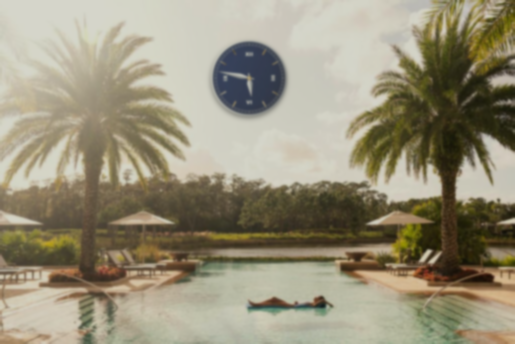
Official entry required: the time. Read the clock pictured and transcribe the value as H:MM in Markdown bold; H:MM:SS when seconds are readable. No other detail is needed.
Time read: **5:47**
